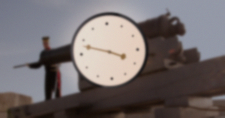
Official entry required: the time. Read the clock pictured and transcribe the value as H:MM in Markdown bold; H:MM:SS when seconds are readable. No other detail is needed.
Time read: **3:48**
